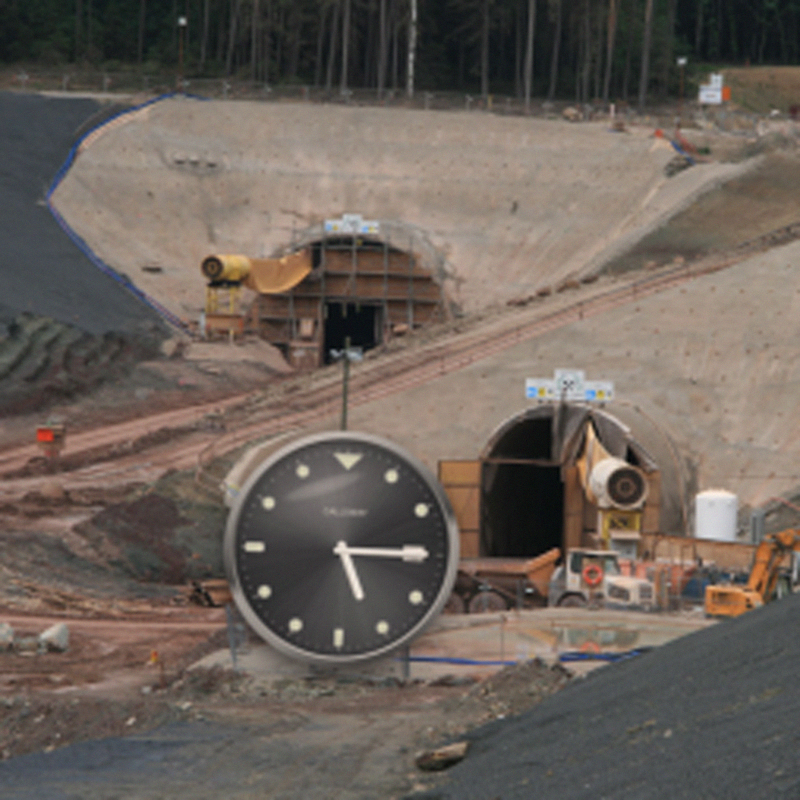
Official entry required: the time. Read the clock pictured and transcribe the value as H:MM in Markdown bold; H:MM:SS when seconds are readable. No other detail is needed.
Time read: **5:15**
